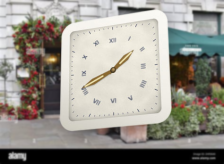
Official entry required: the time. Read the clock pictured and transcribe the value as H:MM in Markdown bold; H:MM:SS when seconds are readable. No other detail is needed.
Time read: **1:41**
